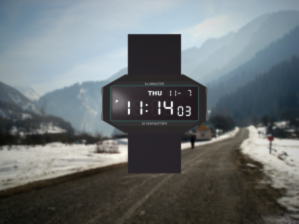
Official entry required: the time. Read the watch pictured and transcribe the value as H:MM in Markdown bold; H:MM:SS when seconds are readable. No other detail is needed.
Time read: **11:14:03**
